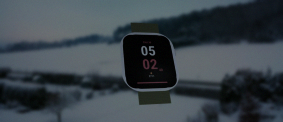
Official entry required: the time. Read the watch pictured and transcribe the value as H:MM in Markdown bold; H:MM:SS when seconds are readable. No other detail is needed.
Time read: **5:02**
